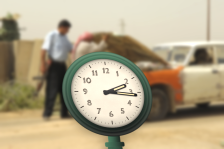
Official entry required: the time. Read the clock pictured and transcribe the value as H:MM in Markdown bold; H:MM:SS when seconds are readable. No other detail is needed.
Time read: **2:16**
